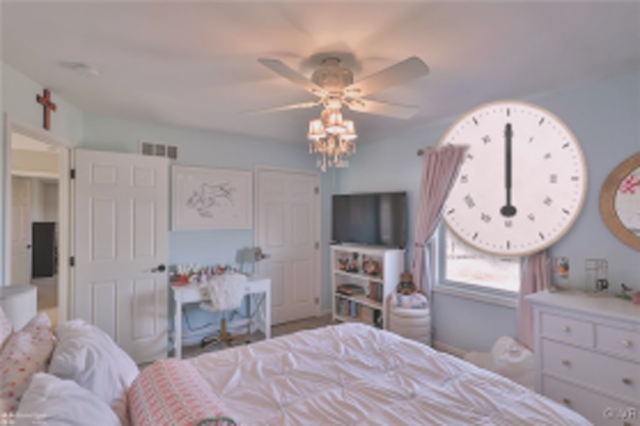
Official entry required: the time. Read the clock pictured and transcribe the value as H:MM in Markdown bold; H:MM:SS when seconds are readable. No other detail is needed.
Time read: **6:00**
